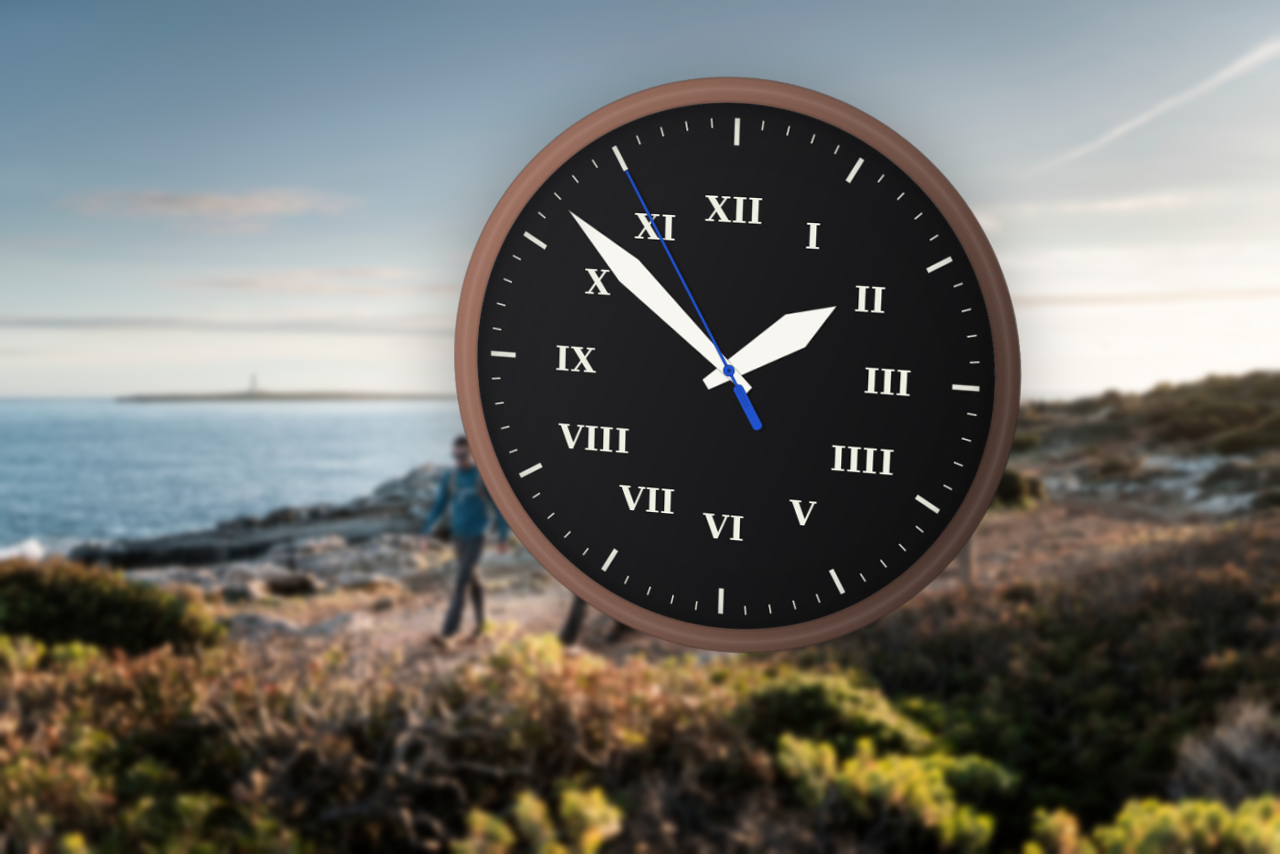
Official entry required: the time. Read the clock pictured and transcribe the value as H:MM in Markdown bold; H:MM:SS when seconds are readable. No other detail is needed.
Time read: **1:51:55**
